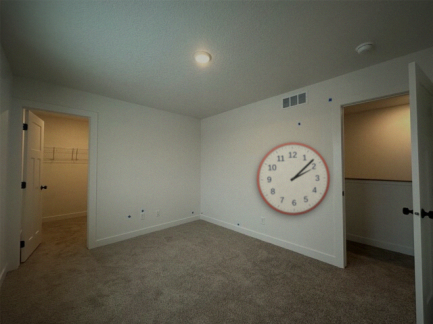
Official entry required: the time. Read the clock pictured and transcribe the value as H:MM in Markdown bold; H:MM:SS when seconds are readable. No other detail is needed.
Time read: **2:08**
